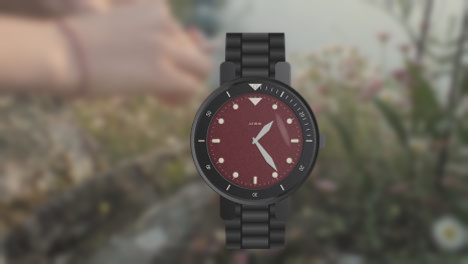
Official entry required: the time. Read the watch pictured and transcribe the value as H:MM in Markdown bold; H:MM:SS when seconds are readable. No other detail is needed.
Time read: **1:24**
